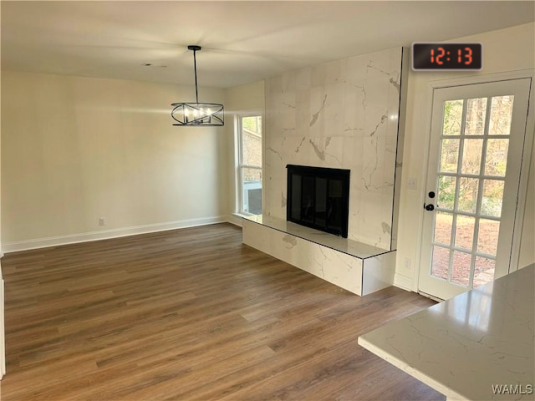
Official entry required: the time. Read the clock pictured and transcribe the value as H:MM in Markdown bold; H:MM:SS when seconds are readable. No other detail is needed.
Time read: **12:13**
